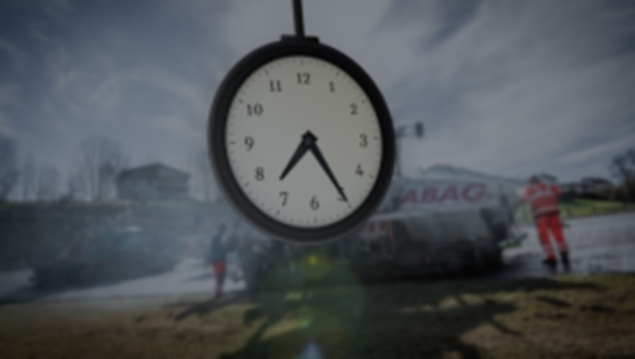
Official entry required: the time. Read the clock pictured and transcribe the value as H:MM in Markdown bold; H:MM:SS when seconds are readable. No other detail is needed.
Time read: **7:25**
